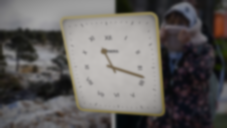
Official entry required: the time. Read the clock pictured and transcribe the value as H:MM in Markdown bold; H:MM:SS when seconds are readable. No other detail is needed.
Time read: **11:18**
